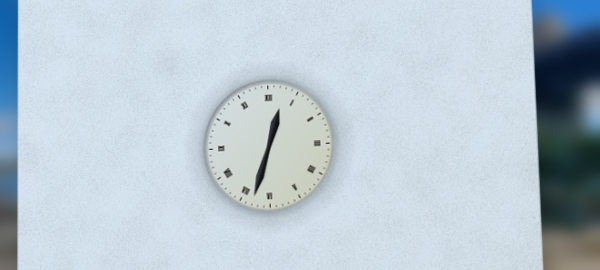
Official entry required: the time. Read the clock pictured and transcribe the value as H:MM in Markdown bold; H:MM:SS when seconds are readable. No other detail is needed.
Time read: **12:33**
